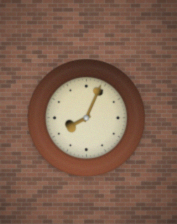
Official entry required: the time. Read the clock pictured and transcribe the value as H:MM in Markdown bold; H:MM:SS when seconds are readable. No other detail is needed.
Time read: **8:04**
